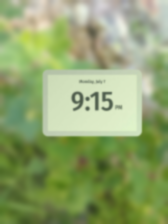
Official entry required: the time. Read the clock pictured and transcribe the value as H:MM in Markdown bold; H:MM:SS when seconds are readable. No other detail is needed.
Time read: **9:15**
